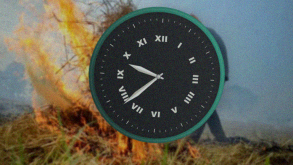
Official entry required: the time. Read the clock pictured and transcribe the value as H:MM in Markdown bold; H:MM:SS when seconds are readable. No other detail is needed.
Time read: **9:38**
